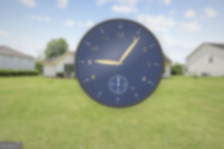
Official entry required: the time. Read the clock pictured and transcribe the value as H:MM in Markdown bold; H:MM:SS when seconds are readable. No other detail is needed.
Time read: **9:06**
